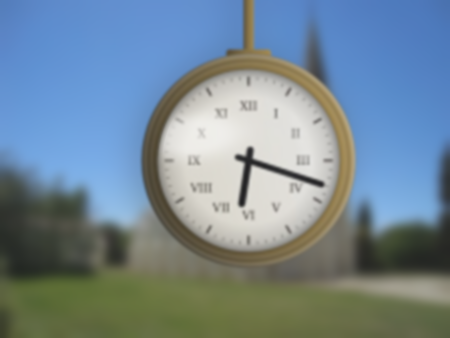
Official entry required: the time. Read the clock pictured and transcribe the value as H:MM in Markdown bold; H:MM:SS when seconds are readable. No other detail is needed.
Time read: **6:18**
